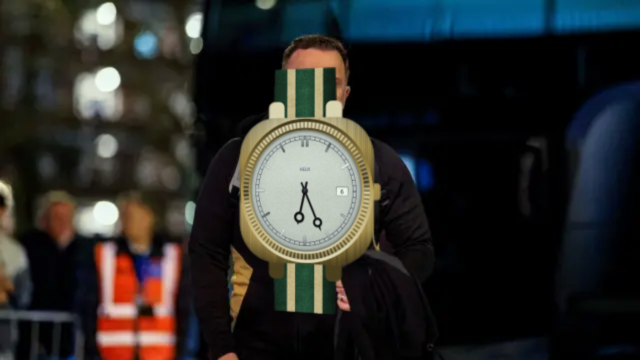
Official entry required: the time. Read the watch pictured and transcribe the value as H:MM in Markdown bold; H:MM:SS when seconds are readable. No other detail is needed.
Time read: **6:26**
